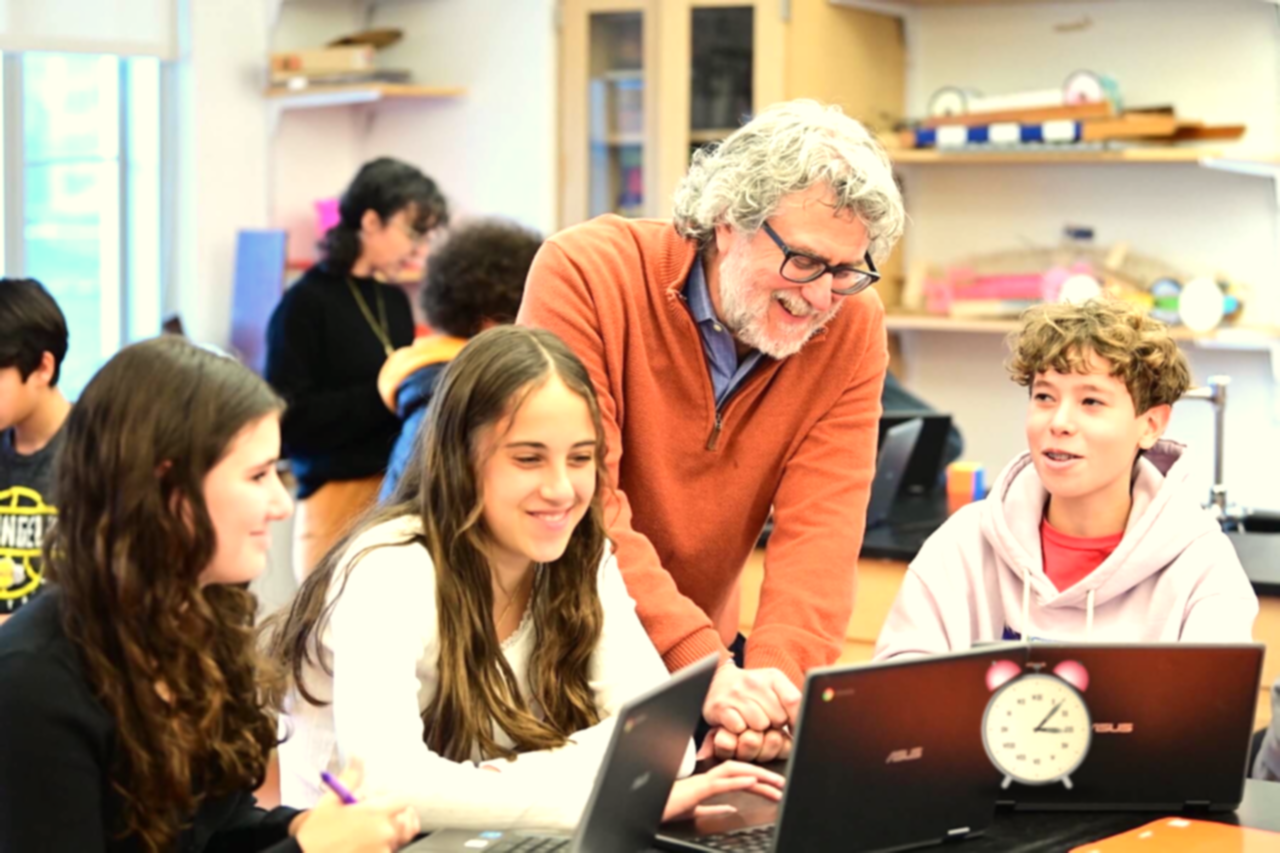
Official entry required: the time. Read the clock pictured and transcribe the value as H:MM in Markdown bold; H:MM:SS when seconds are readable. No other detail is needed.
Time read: **3:07**
